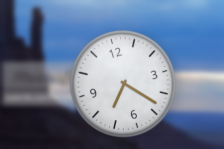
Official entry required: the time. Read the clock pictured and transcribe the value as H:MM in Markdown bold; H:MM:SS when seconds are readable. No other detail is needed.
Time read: **7:23**
